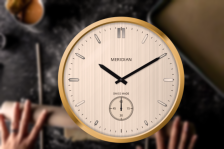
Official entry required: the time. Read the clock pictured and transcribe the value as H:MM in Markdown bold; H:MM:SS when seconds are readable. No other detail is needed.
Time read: **10:10**
